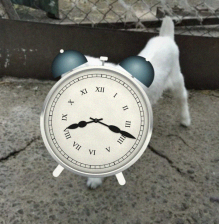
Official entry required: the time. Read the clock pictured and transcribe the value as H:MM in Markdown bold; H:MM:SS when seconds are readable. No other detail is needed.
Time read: **8:18**
